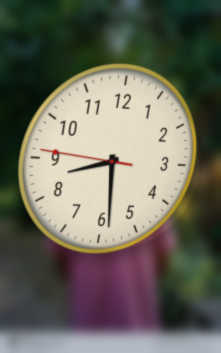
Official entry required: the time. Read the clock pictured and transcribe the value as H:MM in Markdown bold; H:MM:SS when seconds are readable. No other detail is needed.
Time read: **8:28:46**
